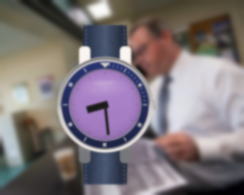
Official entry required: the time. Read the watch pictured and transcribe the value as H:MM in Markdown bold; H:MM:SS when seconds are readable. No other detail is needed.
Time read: **8:29**
